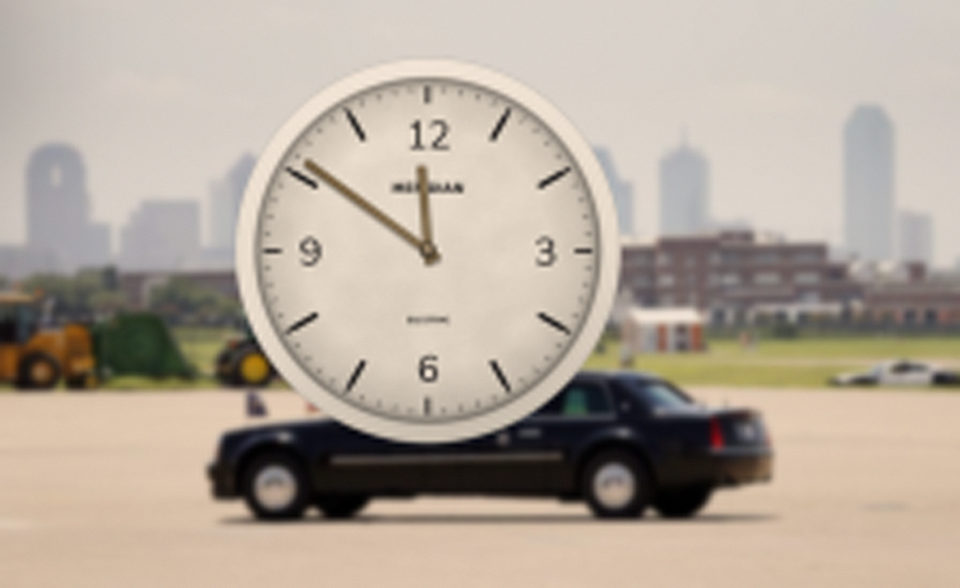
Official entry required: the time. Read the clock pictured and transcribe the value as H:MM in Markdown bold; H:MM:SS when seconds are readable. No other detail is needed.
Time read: **11:51**
